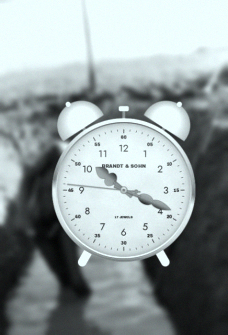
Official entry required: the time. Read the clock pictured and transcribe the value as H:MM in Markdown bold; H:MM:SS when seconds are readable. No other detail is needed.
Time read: **10:18:46**
